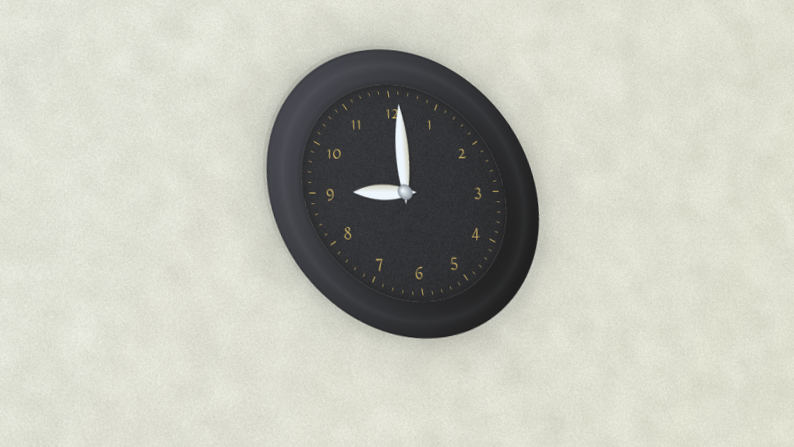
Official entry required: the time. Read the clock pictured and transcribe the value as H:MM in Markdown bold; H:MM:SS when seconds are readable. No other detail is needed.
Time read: **9:01**
